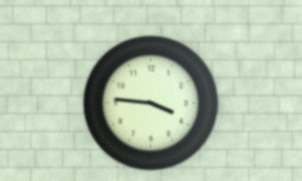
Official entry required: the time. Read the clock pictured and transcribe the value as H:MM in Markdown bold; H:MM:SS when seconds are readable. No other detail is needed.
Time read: **3:46**
